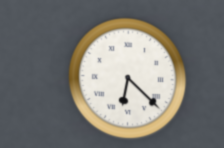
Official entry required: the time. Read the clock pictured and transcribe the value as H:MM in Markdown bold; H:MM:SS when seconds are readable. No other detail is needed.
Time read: **6:22**
